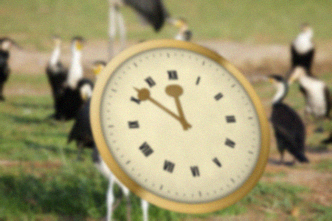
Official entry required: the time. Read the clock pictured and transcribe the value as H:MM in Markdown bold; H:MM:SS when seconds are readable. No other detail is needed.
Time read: **11:52**
